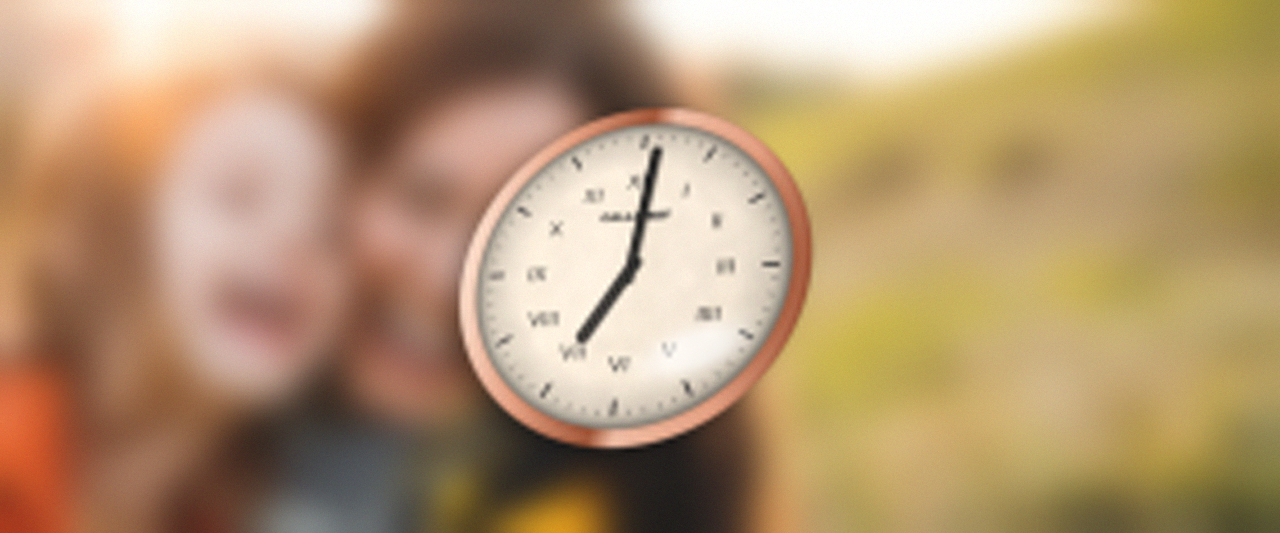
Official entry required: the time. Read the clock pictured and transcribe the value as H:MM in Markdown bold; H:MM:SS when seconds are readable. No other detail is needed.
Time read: **7:01**
